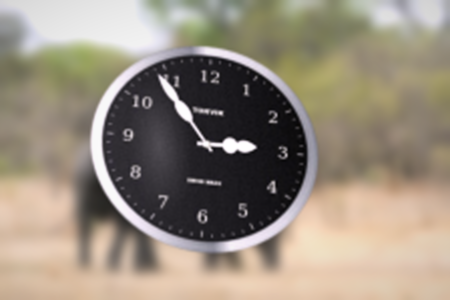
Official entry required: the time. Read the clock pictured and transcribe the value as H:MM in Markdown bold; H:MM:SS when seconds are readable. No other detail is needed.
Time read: **2:54**
